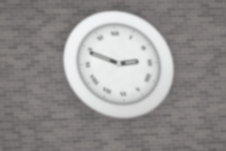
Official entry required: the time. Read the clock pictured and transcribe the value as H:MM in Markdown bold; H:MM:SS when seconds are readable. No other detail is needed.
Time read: **2:49**
